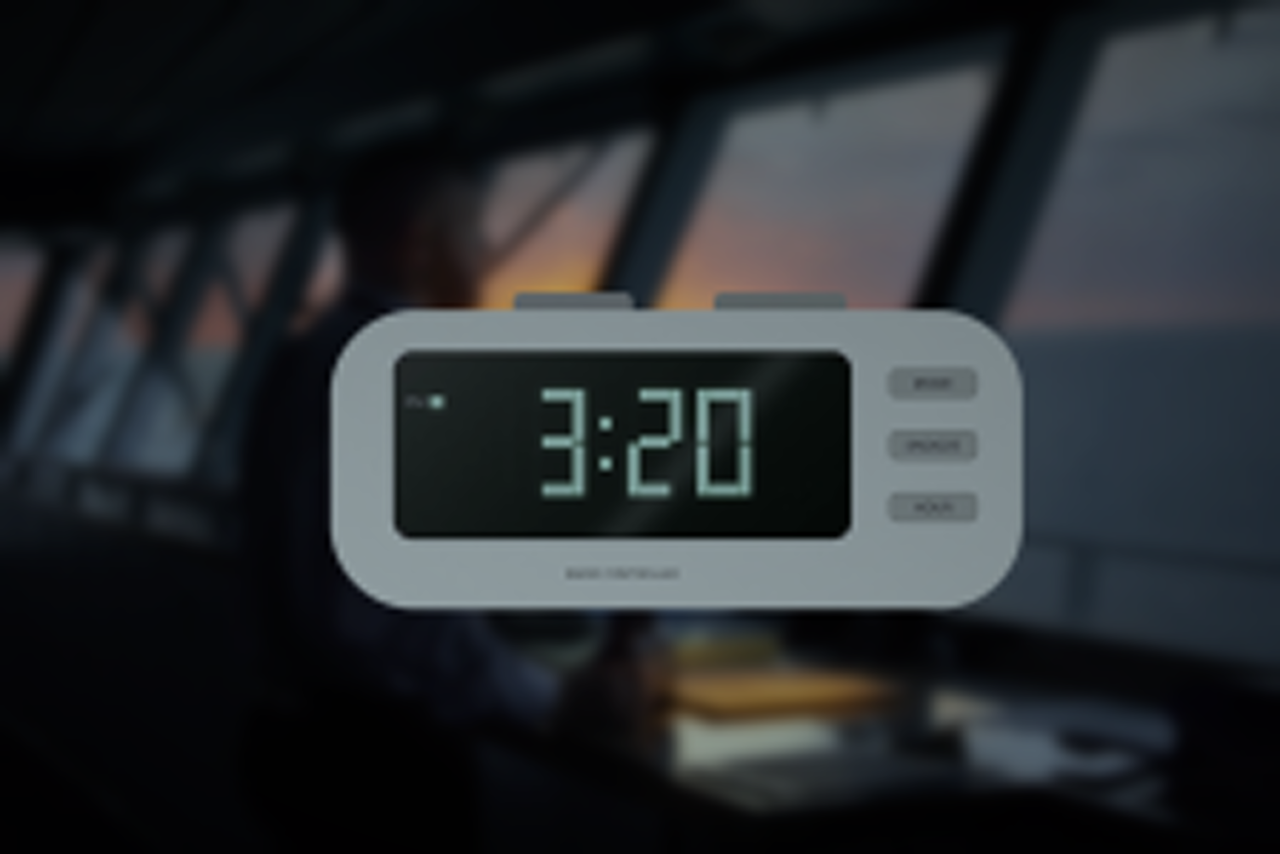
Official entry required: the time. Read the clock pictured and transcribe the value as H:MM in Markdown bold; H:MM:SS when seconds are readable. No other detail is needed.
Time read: **3:20**
